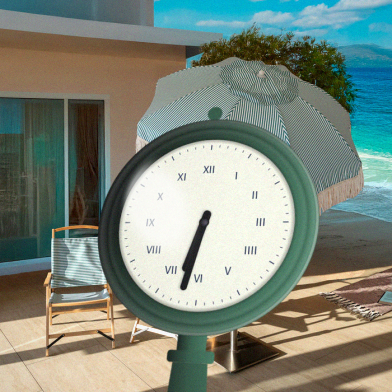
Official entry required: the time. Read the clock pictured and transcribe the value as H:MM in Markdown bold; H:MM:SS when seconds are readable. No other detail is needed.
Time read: **6:32**
